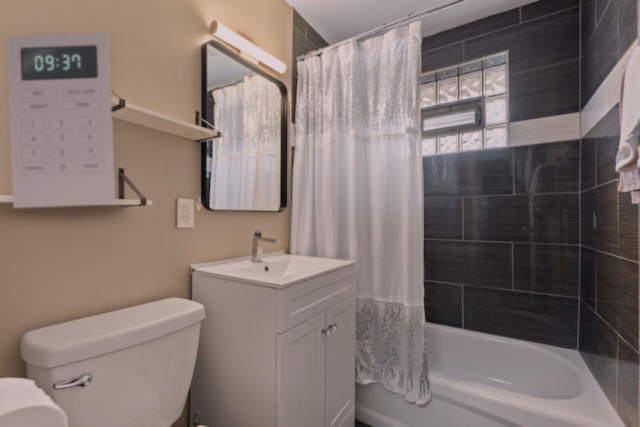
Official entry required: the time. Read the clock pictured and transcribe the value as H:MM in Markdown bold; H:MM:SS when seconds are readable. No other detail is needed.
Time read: **9:37**
